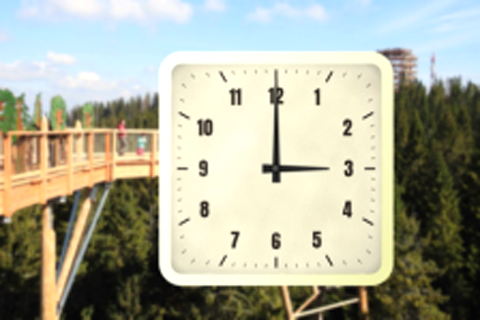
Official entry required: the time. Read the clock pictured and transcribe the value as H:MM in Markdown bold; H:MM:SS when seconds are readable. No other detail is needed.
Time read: **3:00**
